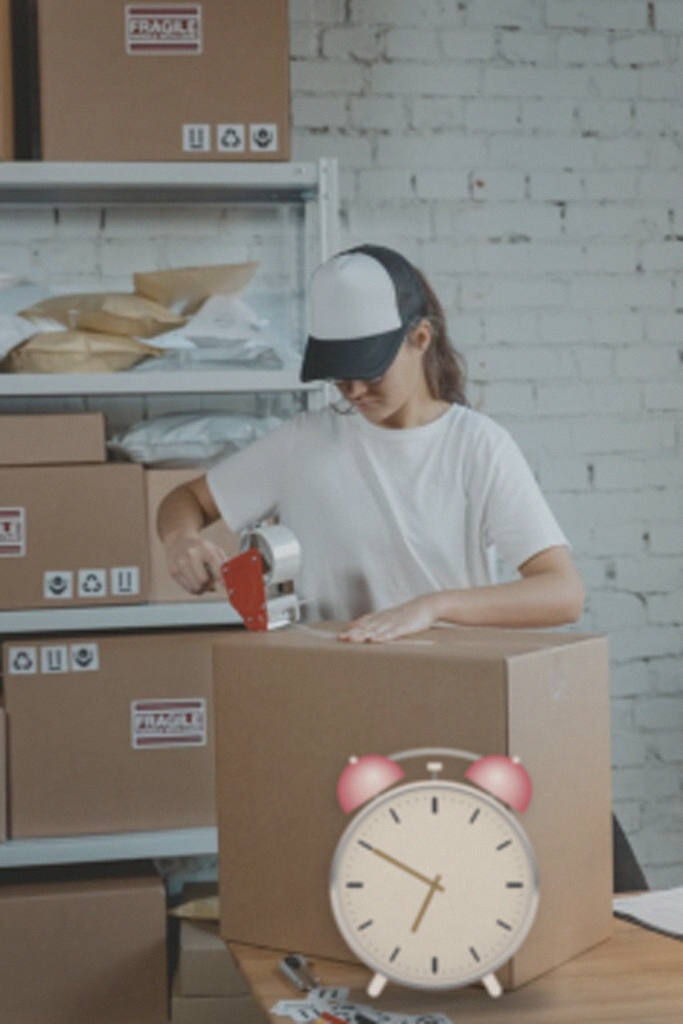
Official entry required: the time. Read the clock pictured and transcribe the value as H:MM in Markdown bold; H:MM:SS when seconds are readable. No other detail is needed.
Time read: **6:50**
